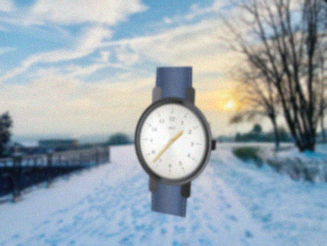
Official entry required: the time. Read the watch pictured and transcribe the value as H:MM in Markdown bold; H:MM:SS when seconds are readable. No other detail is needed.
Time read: **1:37**
